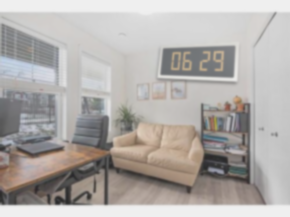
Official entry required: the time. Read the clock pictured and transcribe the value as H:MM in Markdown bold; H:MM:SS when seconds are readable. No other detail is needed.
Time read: **6:29**
